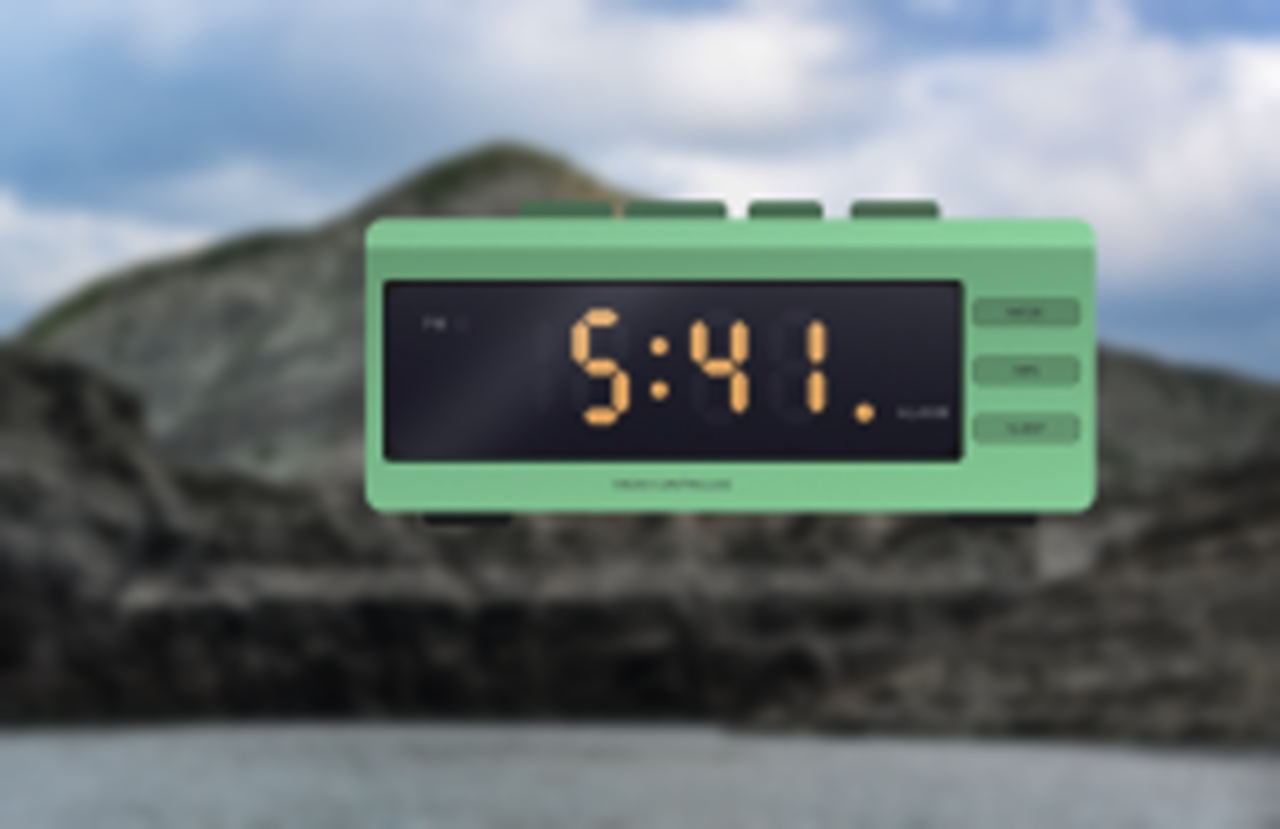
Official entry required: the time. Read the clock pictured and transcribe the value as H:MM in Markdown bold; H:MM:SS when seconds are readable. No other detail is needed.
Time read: **5:41**
